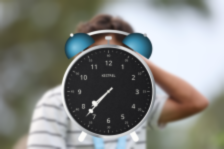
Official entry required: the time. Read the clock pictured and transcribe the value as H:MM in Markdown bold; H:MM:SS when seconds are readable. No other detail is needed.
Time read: **7:37**
